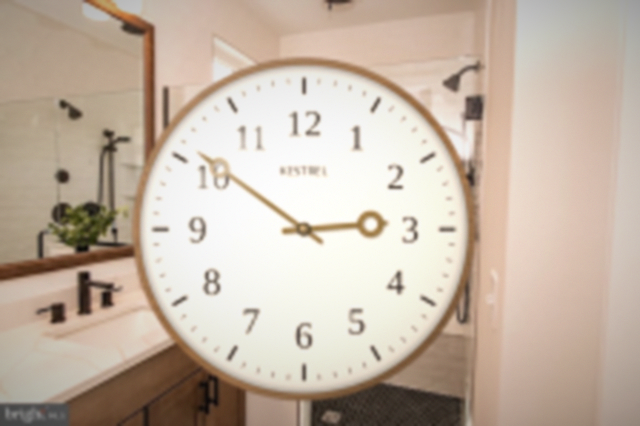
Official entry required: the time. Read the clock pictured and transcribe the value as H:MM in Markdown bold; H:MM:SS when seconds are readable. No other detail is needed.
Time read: **2:51**
